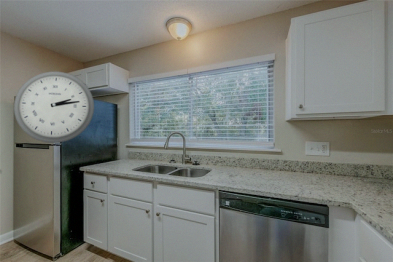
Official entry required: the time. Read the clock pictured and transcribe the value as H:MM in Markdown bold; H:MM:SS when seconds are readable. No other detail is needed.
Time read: **2:13**
